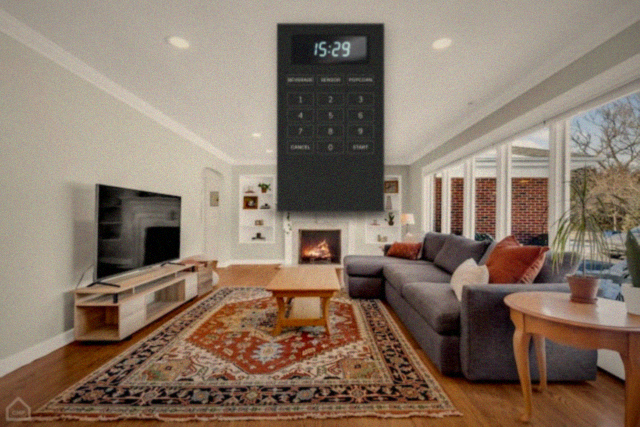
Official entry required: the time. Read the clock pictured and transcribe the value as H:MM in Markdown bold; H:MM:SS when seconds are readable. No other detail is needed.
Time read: **15:29**
